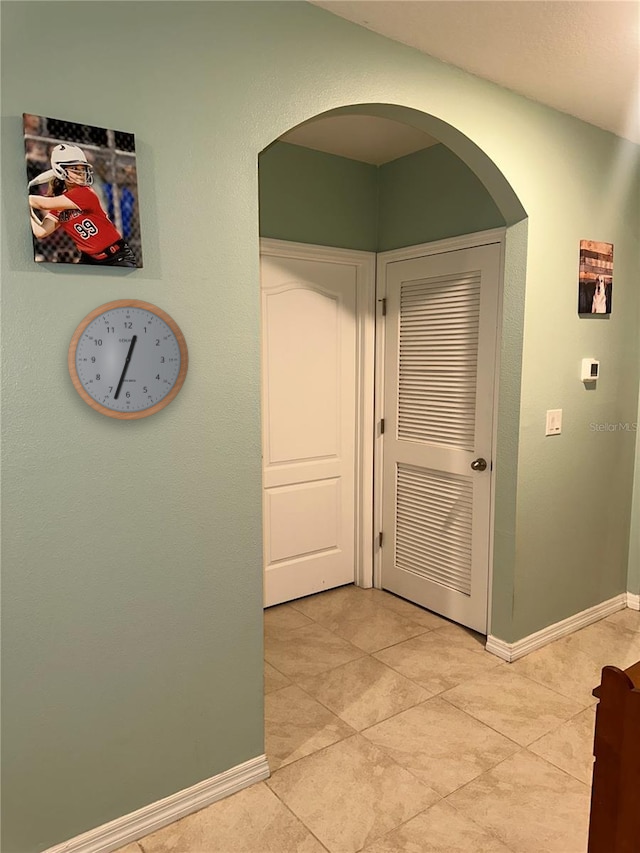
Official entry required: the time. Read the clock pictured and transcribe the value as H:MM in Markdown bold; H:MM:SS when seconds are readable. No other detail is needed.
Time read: **12:33**
